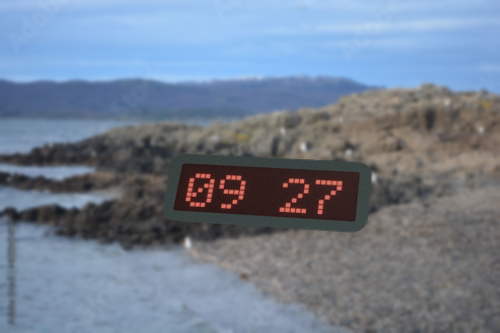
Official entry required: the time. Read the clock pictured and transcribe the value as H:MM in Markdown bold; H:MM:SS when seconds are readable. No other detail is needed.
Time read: **9:27**
